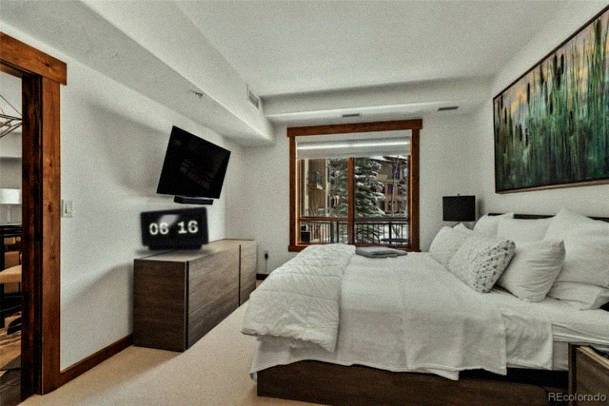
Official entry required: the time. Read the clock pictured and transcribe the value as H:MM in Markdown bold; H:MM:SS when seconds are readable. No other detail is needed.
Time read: **6:16**
